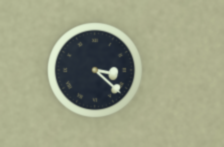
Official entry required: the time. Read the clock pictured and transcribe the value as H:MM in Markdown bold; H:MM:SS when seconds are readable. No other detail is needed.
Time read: **3:22**
